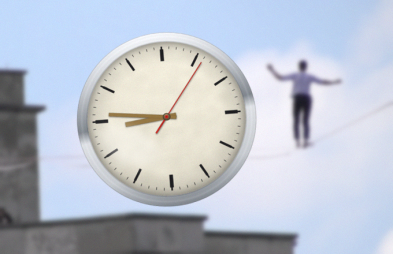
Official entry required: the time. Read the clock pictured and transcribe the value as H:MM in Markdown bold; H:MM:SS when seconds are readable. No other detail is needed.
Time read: **8:46:06**
